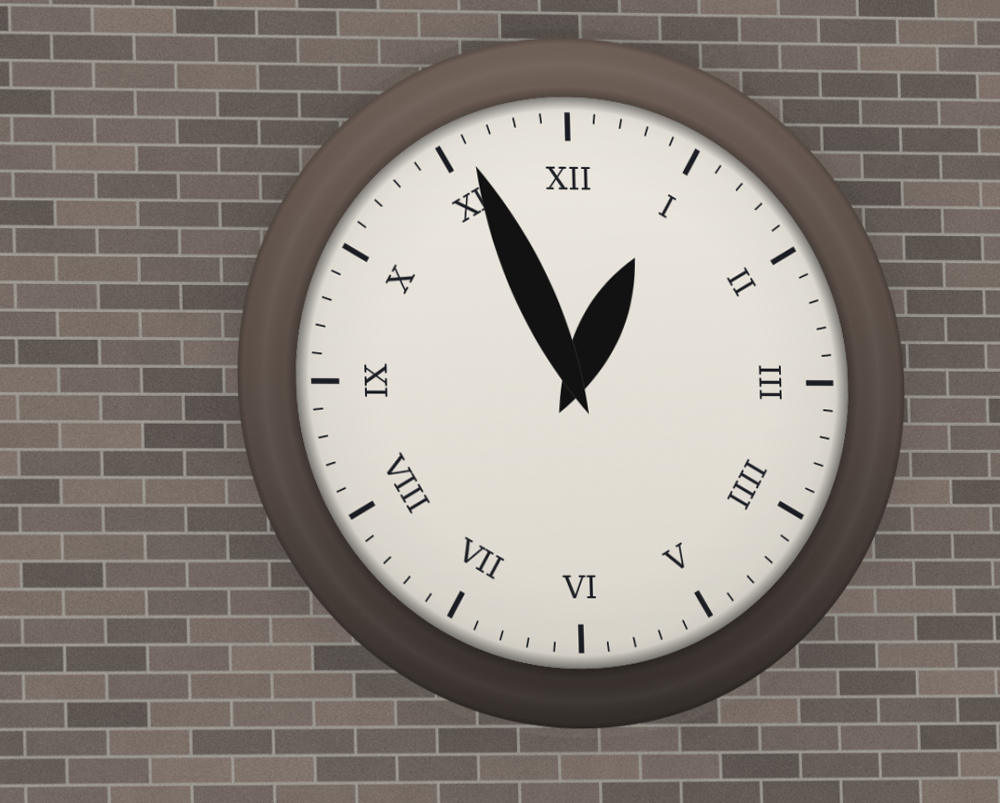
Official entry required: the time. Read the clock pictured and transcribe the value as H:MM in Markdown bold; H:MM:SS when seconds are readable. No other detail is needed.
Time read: **12:56**
